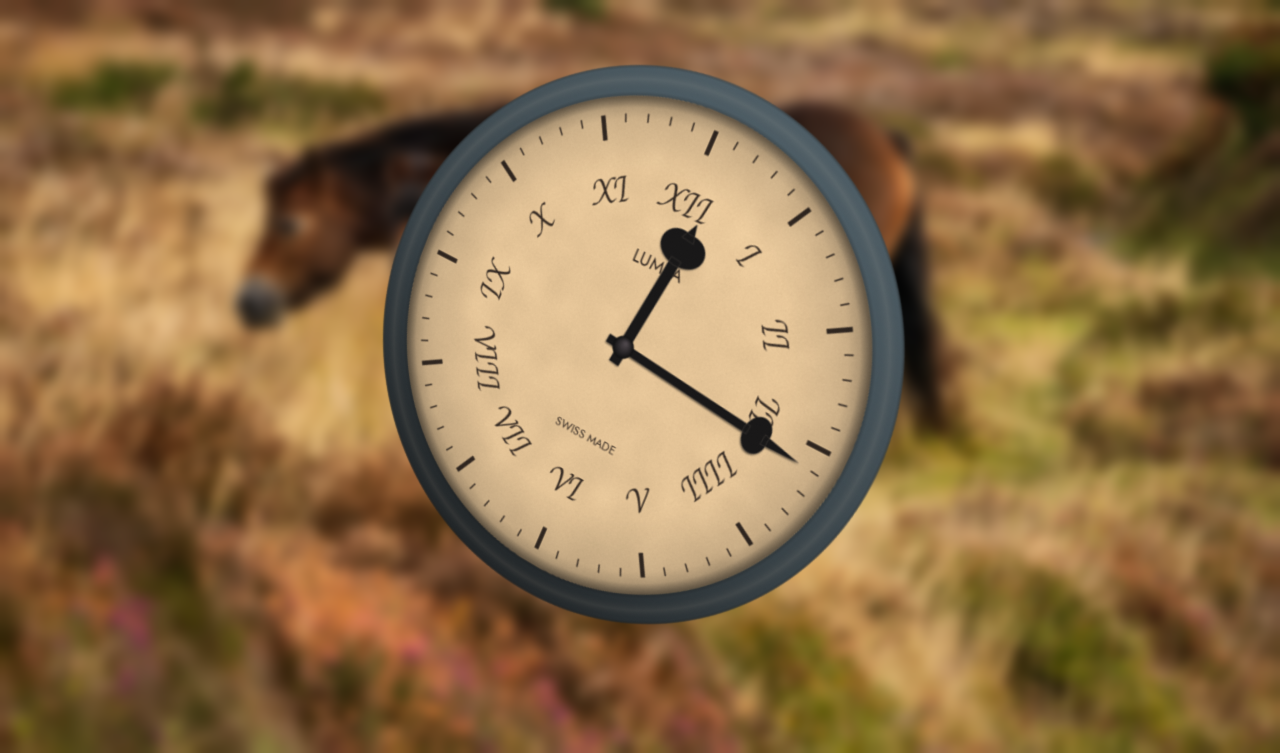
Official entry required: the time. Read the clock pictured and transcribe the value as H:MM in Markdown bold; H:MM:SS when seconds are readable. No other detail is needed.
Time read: **12:16**
